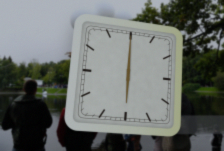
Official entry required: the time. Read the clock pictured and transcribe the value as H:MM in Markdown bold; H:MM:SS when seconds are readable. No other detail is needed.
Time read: **6:00**
